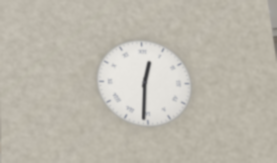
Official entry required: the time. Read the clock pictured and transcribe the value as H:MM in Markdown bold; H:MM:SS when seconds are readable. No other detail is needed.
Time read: **12:31**
